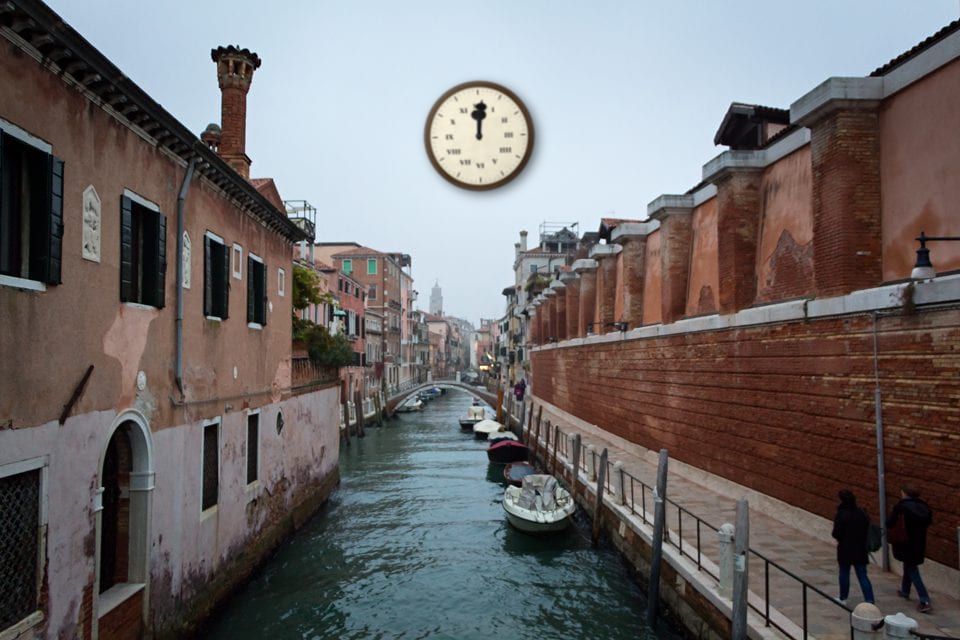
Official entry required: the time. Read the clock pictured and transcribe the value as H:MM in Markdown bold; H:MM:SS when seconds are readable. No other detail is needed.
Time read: **12:01**
